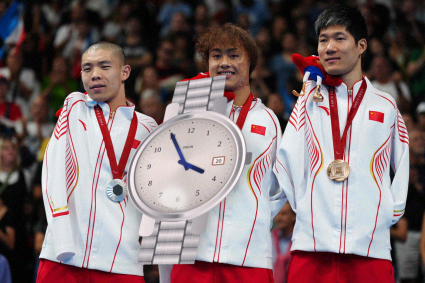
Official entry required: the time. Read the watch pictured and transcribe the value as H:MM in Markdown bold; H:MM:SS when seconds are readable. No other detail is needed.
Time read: **3:55**
